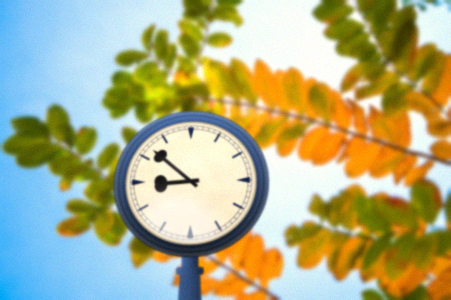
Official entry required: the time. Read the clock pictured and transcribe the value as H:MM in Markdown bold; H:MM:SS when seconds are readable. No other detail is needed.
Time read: **8:52**
